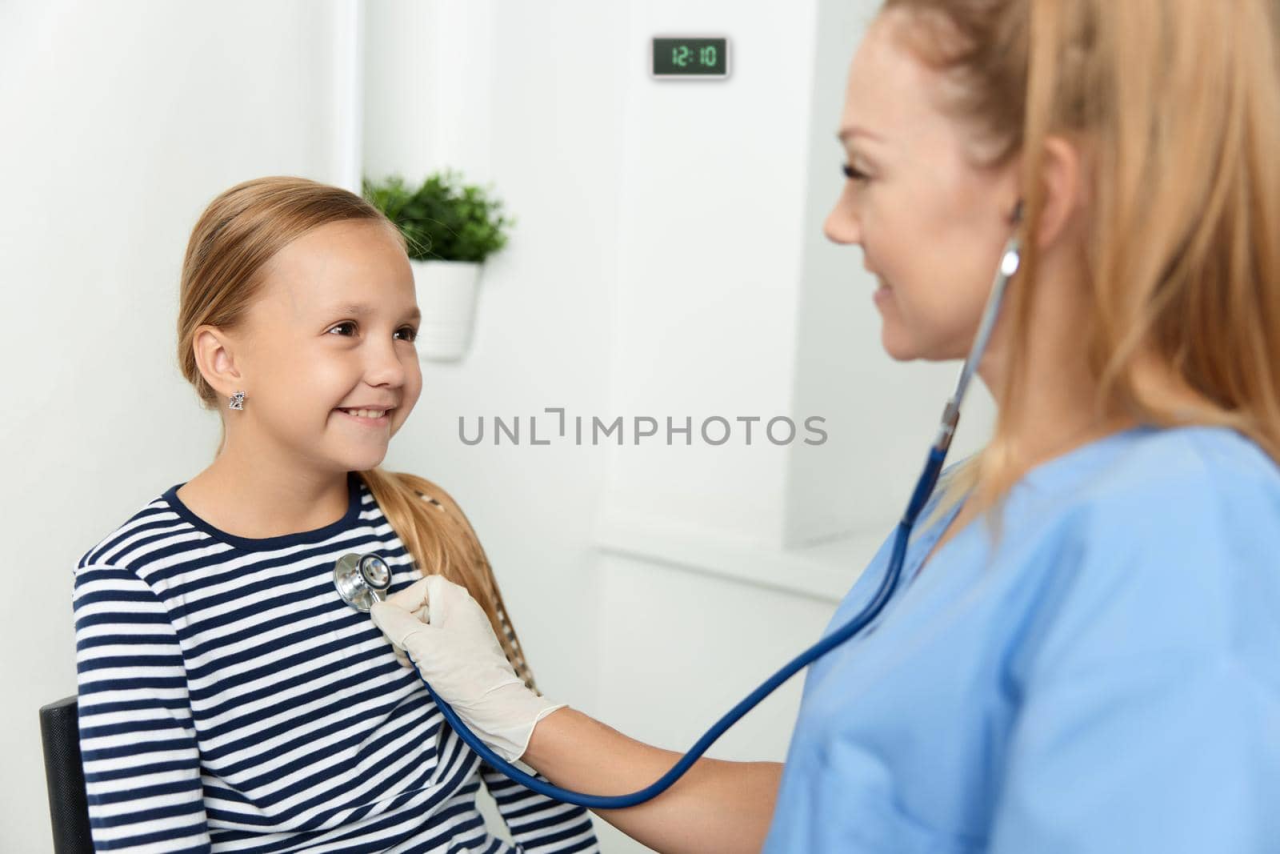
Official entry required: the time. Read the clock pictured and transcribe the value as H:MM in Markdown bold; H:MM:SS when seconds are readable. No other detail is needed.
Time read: **12:10**
